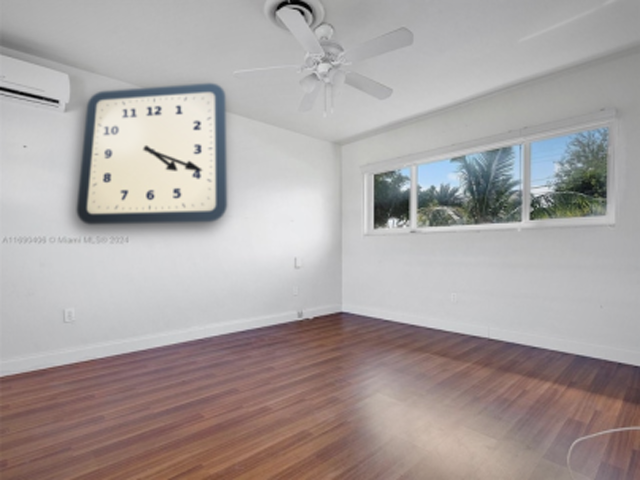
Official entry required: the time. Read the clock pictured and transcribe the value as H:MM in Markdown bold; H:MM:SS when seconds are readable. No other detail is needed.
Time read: **4:19**
